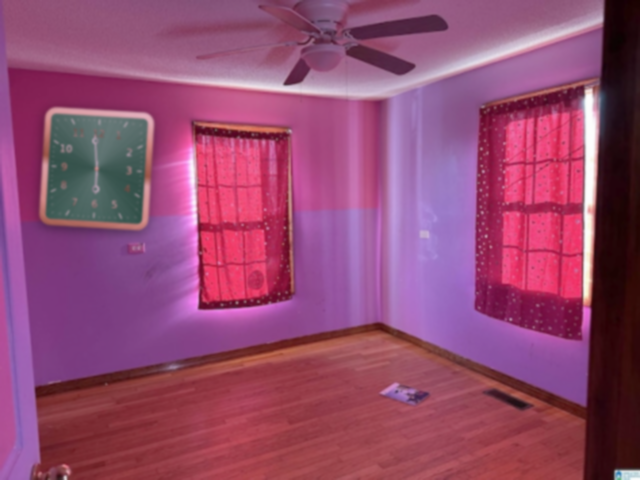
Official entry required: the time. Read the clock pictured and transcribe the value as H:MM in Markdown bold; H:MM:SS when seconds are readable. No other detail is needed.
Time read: **5:59**
